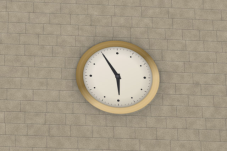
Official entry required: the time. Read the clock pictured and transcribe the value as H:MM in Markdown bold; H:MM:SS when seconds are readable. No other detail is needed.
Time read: **5:55**
